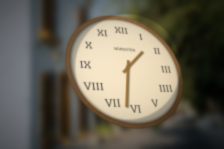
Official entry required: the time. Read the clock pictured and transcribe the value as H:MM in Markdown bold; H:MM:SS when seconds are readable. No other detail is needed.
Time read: **1:32**
